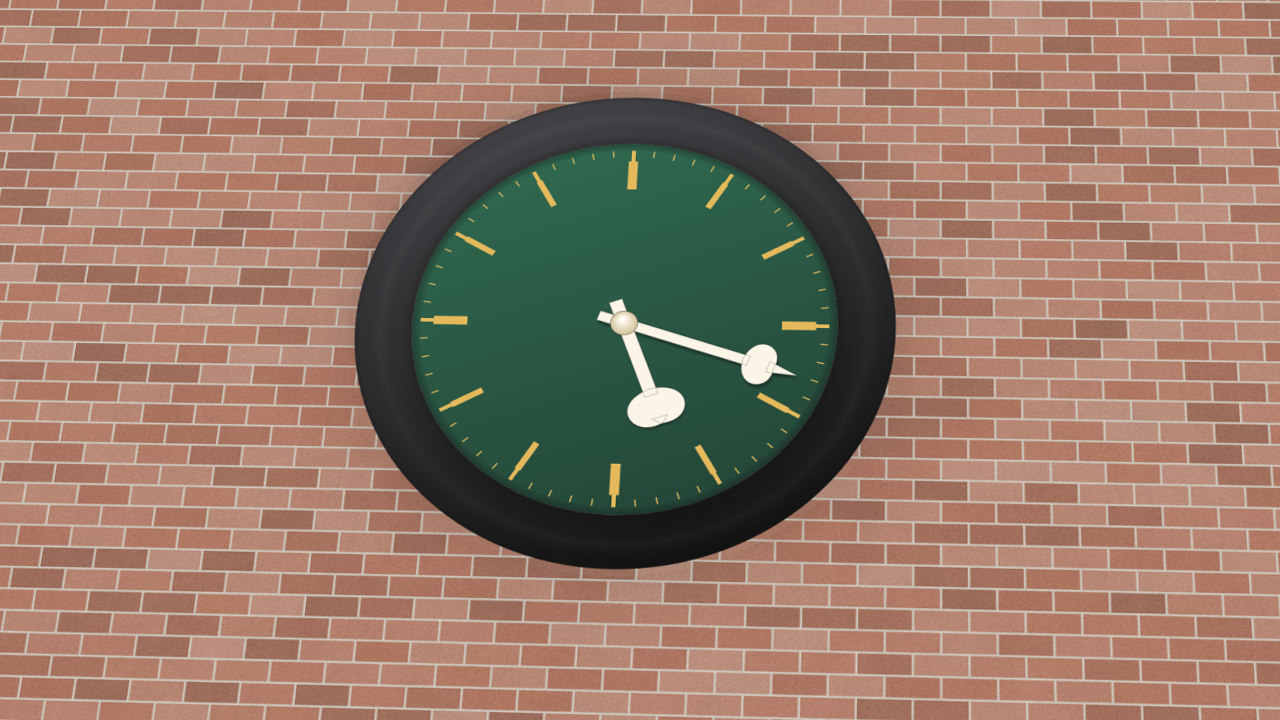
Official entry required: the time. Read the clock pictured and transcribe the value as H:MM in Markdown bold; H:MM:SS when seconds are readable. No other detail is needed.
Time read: **5:18**
